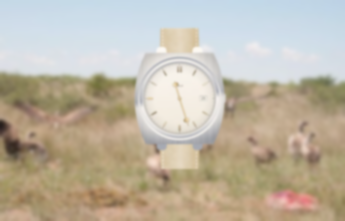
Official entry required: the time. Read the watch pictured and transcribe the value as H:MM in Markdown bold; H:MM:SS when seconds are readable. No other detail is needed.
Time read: **11:27**
